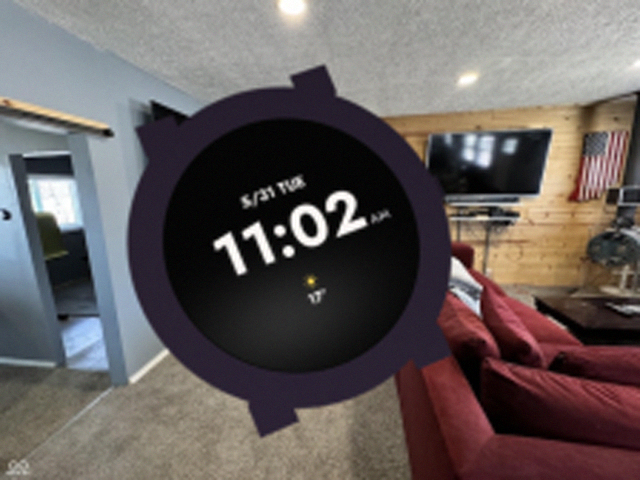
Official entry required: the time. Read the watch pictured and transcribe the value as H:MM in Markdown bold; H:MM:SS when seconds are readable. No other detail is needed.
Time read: **11:02**
